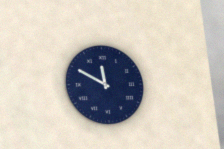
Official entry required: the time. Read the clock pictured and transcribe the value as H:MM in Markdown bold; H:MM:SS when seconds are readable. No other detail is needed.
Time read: **11:50**
